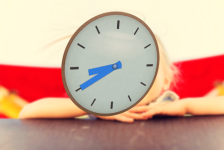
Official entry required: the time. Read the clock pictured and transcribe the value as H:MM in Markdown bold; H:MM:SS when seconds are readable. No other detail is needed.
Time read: **8:40**
